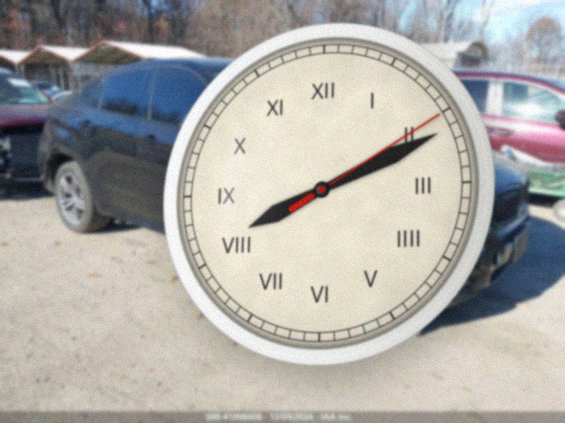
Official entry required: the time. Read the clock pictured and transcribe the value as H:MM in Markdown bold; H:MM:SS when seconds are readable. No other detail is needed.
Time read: **8:11:10**
